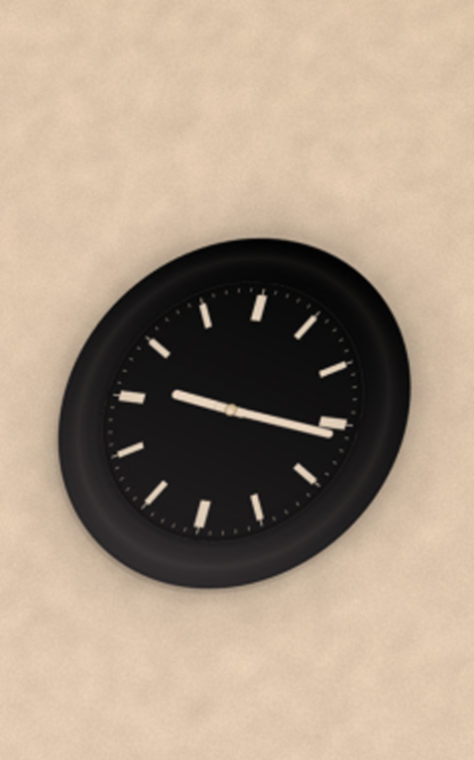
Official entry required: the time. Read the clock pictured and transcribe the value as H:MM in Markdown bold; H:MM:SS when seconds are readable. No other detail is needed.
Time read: **9:16**
